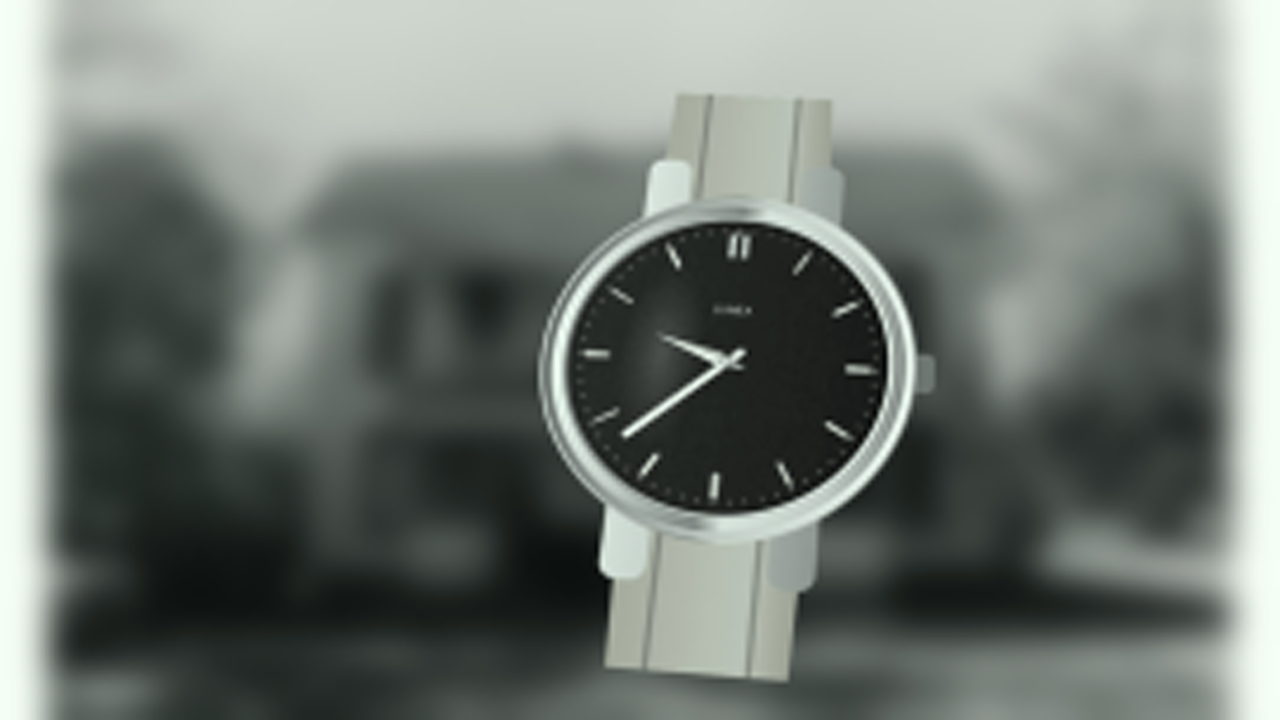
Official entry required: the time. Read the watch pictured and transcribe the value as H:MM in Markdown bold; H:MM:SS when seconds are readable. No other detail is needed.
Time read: **9:38**
